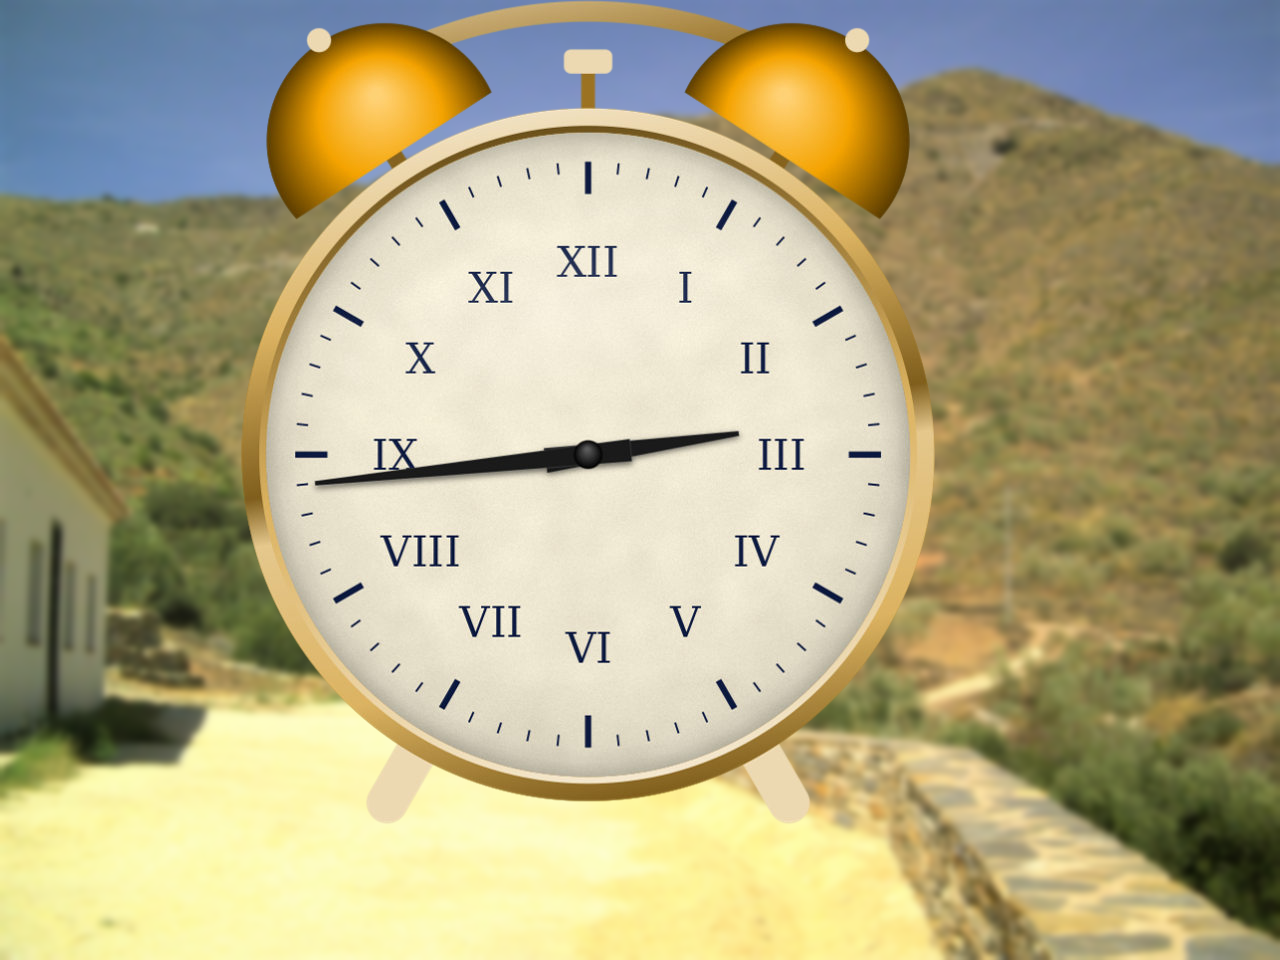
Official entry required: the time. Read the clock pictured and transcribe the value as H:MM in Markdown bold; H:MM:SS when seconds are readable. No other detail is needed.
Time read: **2:44**
